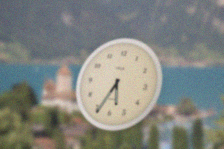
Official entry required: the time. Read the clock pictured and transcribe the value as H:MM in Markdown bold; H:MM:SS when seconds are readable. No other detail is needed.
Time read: **5:34**
